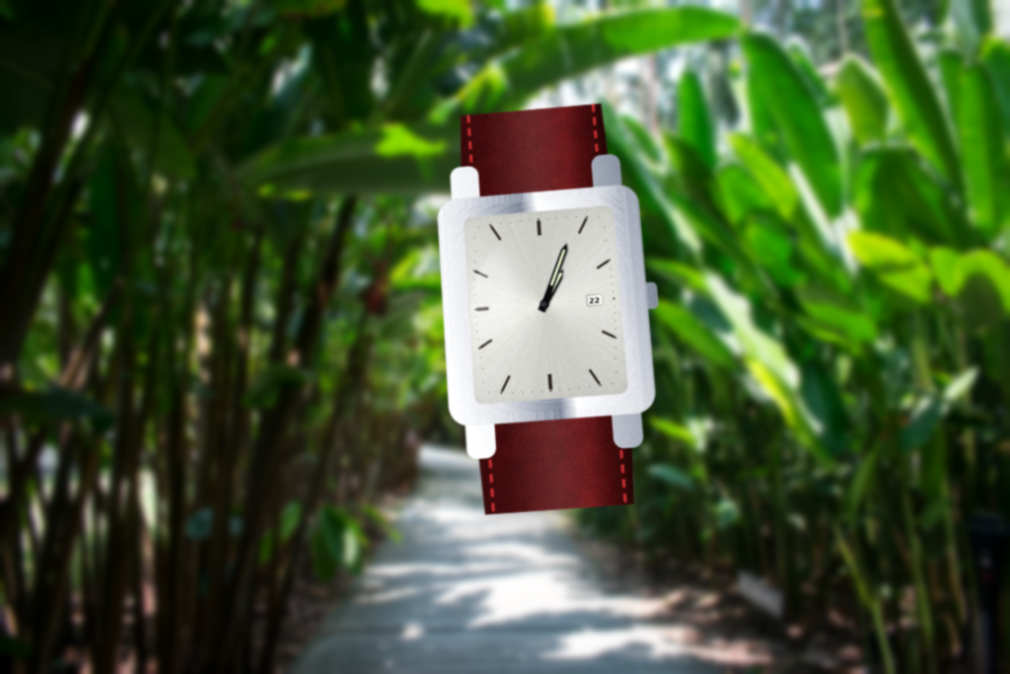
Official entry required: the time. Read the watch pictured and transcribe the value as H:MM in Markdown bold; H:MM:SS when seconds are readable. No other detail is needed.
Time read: **1:04**
